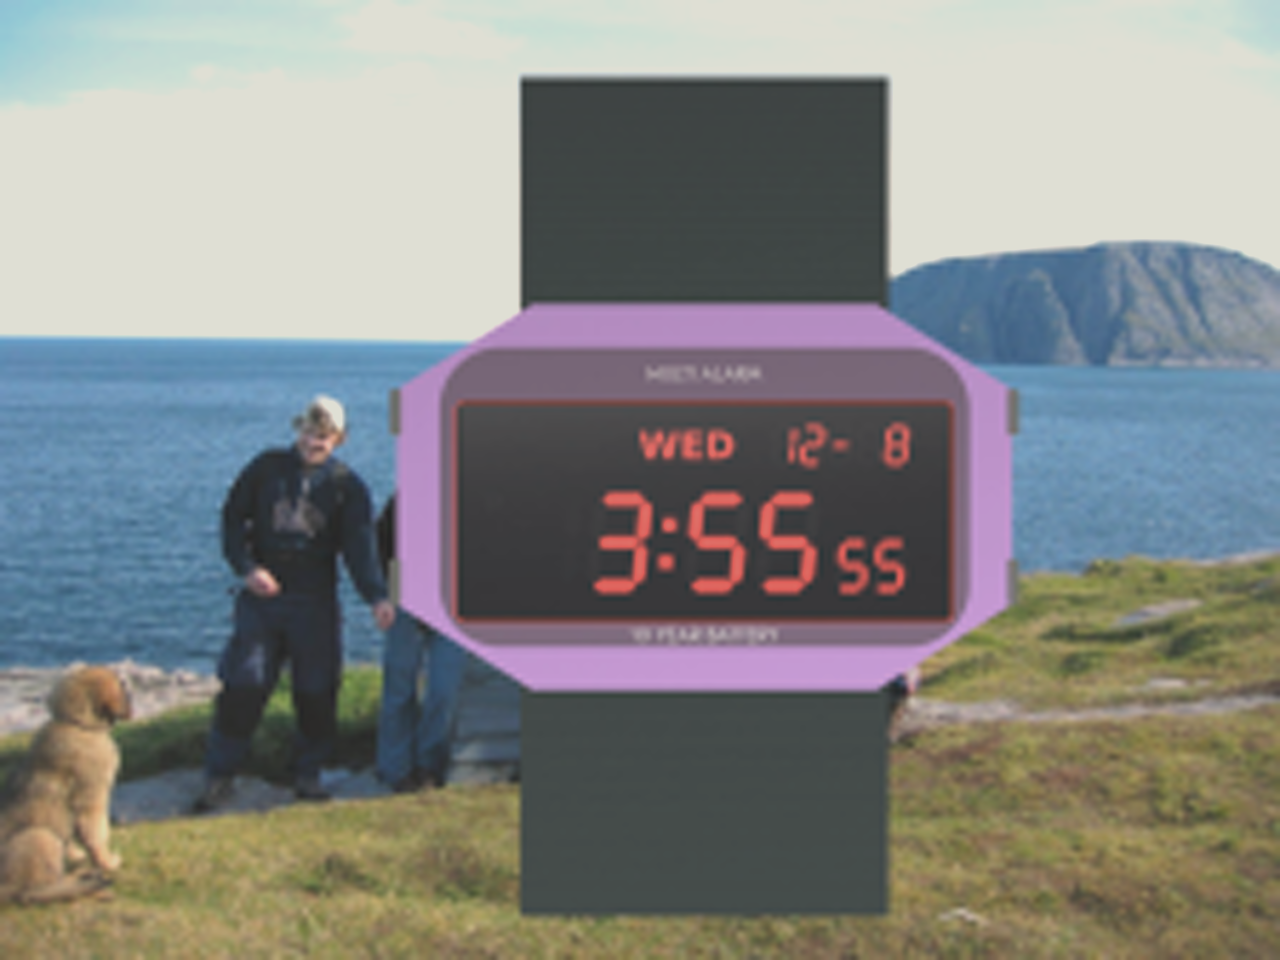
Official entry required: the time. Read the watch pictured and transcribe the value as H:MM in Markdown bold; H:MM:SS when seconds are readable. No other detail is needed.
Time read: **3:55:55**
